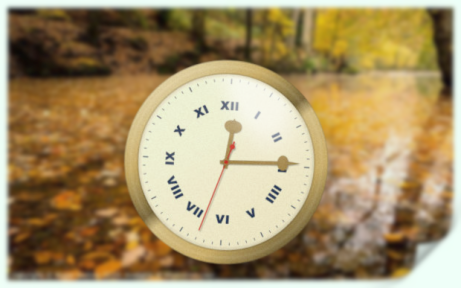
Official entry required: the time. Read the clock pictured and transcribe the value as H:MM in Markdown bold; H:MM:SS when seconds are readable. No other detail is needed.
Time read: **12:14:33**
